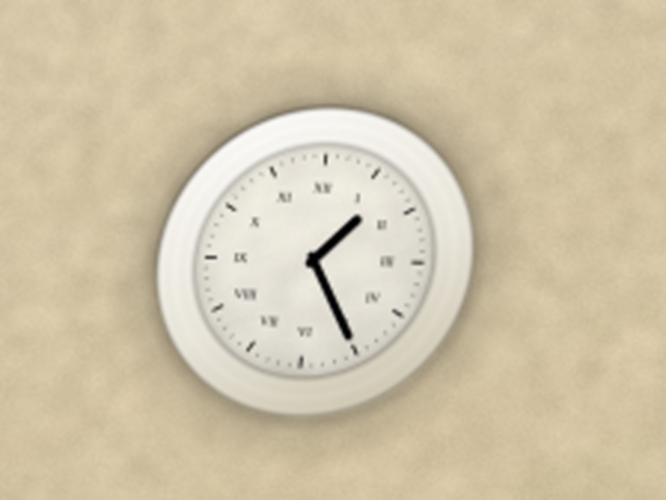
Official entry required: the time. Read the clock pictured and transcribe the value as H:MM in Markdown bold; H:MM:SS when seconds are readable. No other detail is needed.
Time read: **1:25**
